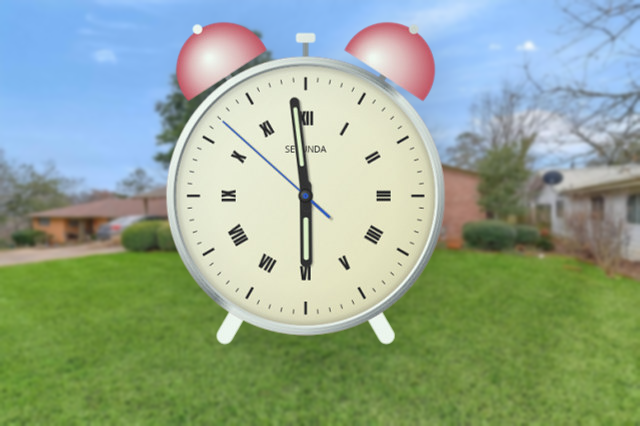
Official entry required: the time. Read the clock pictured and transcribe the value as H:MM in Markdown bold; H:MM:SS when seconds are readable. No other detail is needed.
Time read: **5:58:52**
